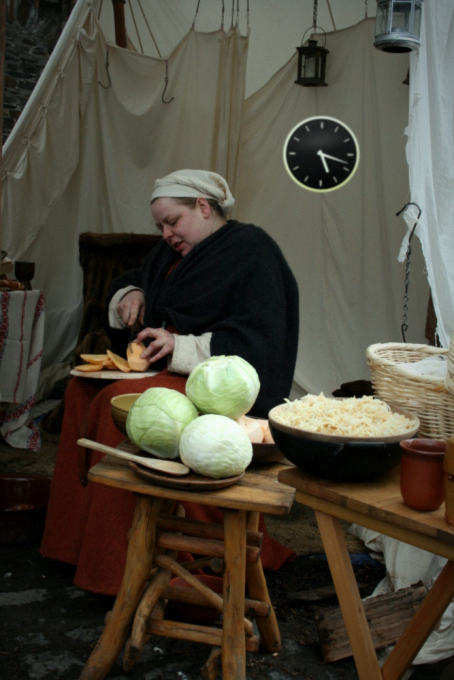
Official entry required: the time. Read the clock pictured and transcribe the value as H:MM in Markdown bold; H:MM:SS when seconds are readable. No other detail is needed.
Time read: **5:18**
